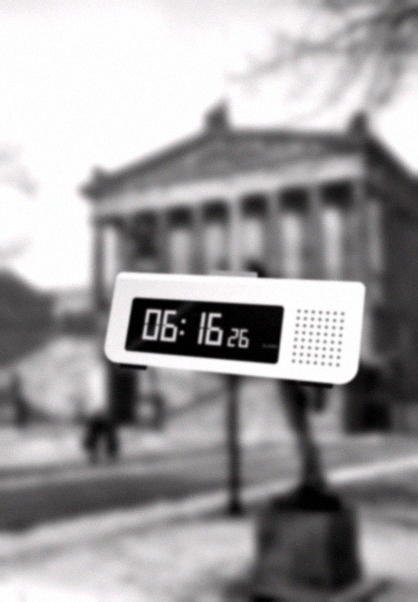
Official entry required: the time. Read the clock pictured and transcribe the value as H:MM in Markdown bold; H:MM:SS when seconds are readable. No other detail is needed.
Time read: **6:16:26**
